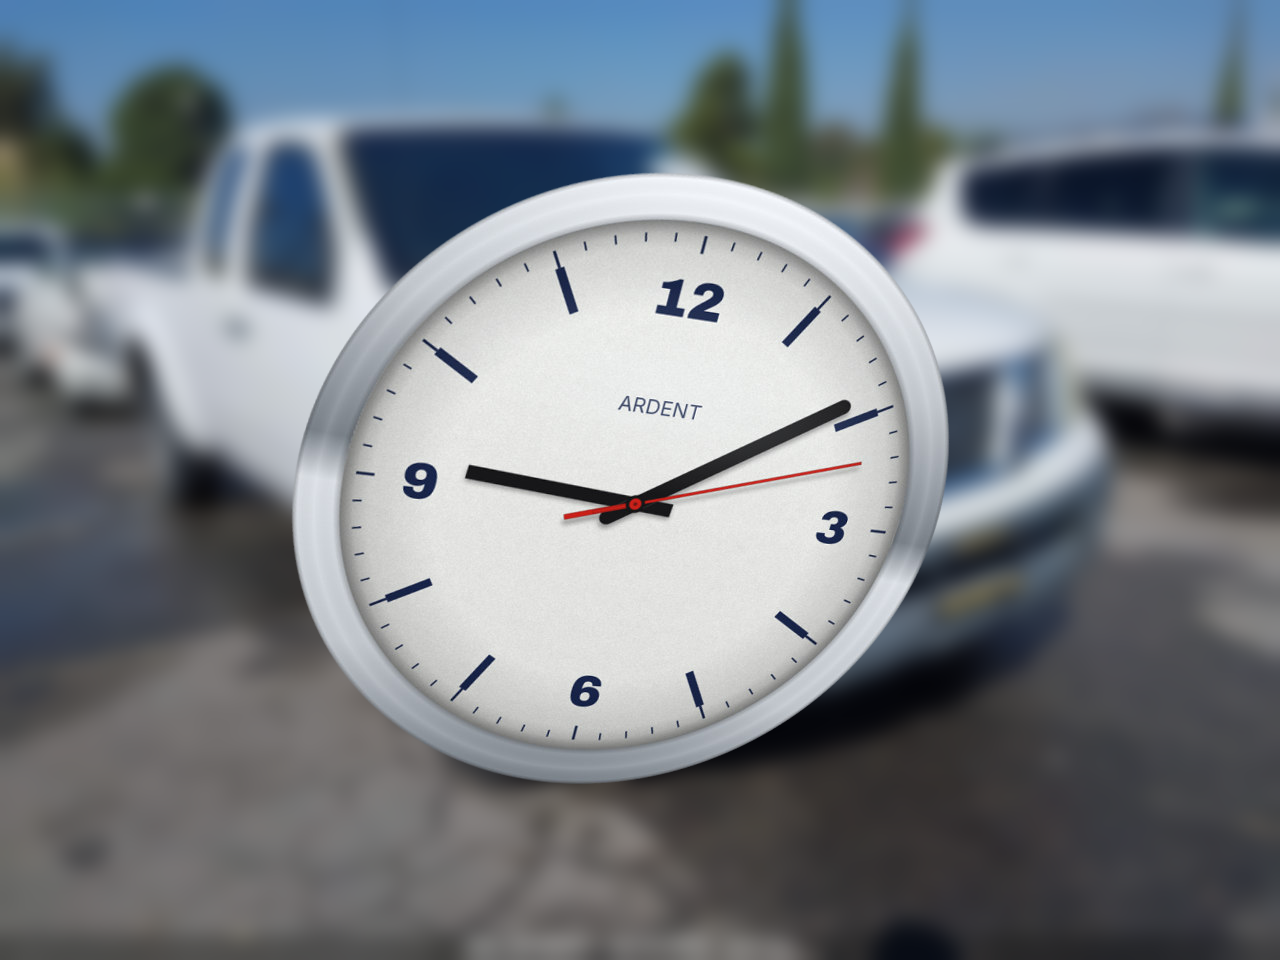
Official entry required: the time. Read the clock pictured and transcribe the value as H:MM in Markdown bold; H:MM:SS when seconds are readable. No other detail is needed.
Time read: **9:09:12**
